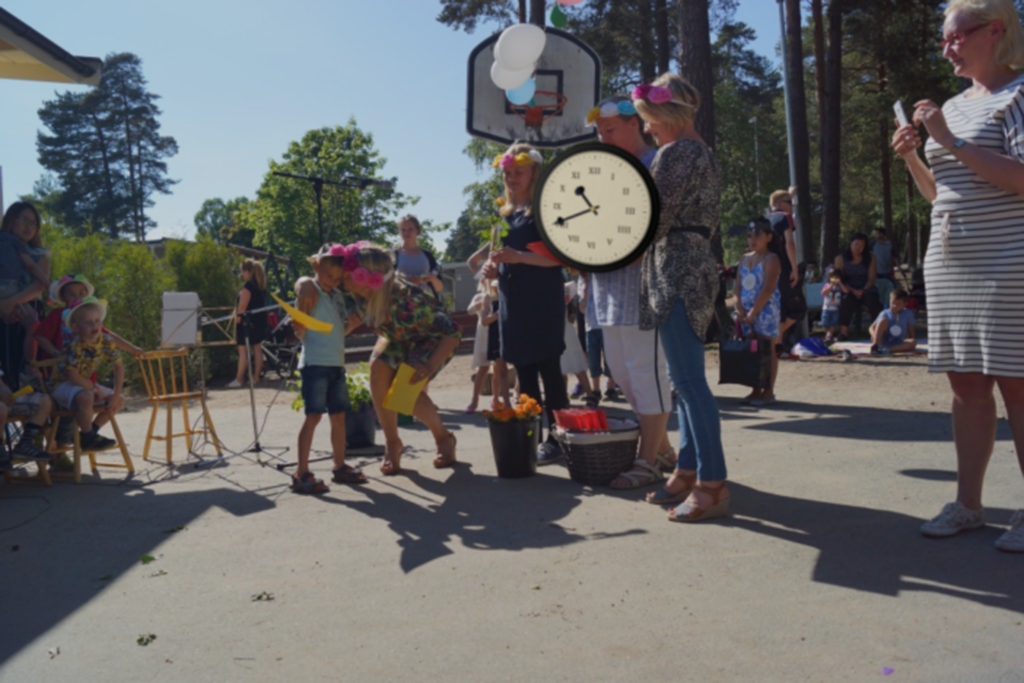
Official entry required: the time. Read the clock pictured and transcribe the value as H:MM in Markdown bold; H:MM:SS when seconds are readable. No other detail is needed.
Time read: **10:41**
